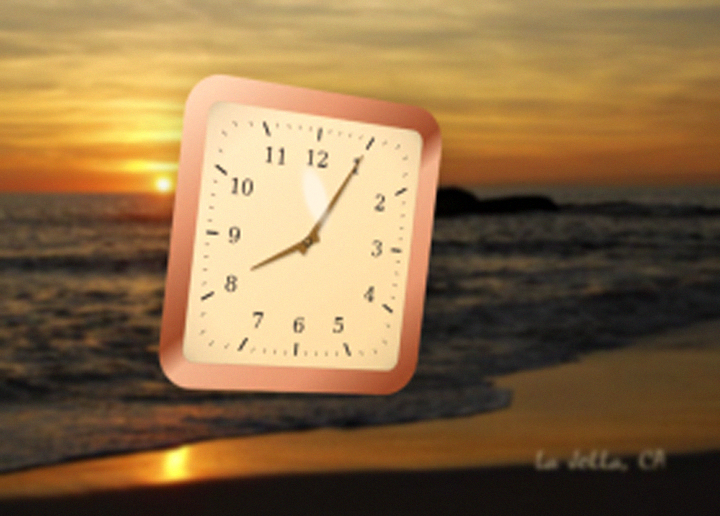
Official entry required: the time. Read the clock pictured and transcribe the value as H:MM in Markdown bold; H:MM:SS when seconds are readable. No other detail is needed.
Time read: **8:05**
